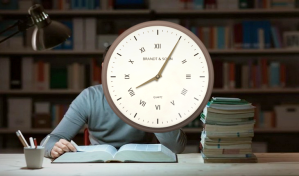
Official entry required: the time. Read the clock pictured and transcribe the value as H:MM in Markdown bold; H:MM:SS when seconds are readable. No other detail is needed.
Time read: **8:05**
